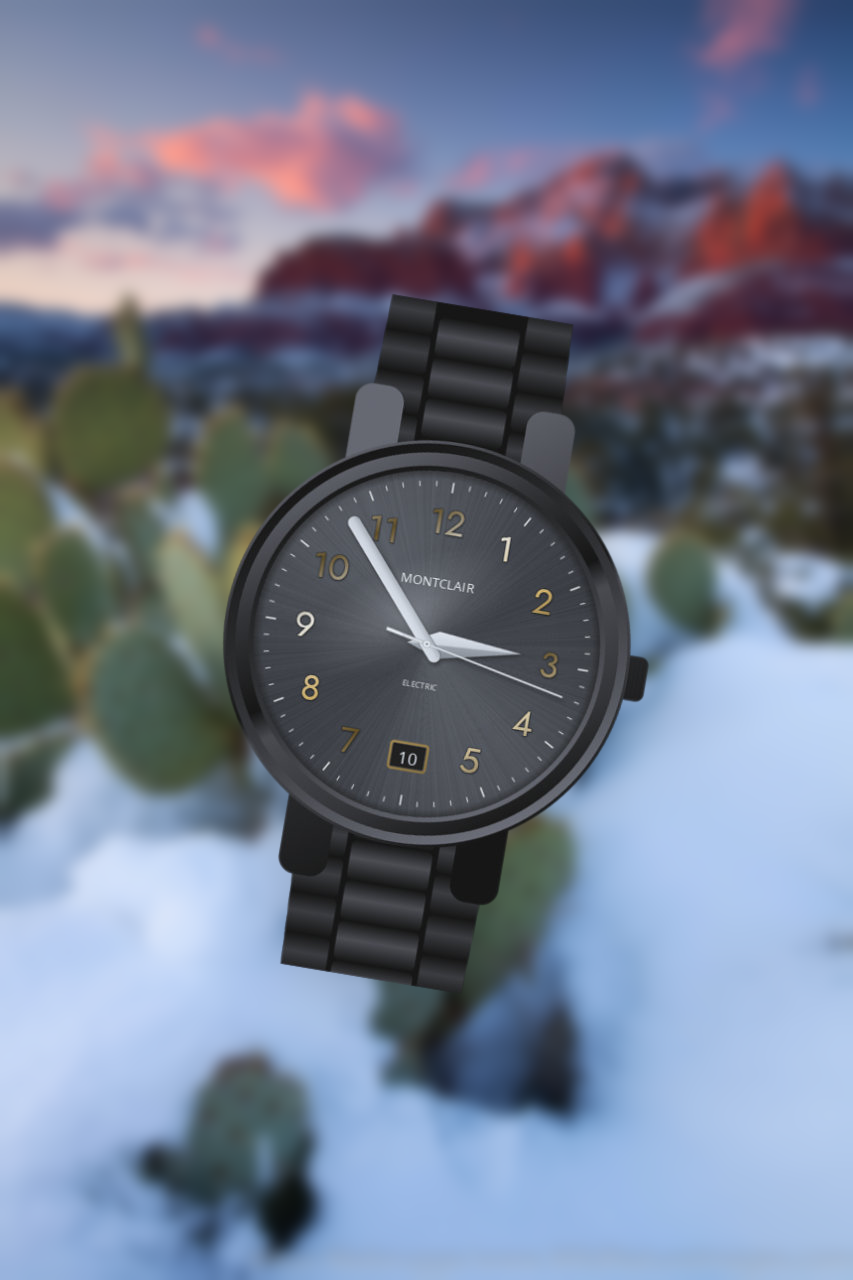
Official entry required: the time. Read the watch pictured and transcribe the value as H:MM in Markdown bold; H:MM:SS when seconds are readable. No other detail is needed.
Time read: **2:53:17**
